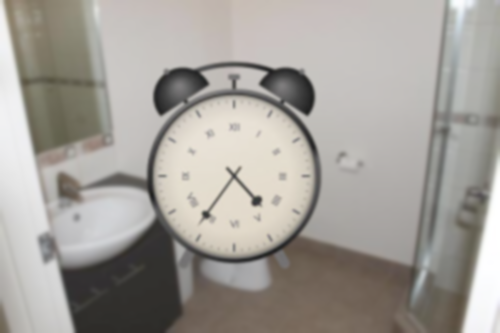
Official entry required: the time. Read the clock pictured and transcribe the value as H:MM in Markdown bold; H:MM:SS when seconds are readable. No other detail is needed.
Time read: **4:36**
